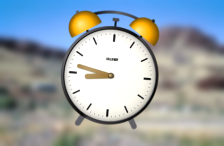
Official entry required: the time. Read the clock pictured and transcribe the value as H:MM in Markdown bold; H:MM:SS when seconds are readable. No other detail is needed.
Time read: **8:47**
